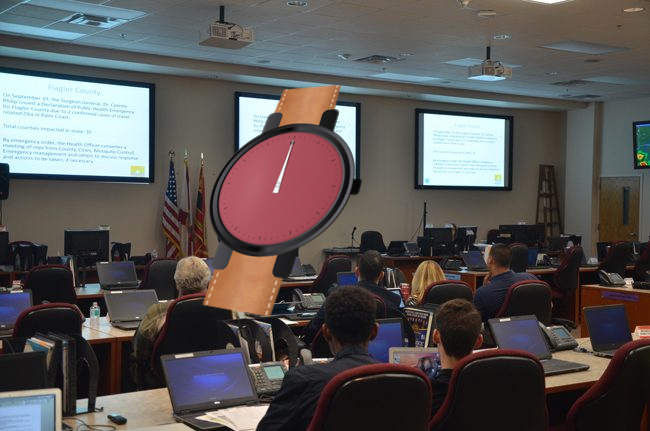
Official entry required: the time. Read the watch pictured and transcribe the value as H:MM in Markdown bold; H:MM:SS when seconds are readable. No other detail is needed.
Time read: **12:00**
